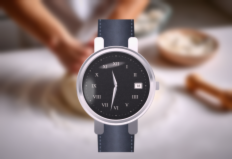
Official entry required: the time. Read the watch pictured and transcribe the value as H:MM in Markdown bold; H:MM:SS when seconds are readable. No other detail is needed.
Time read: **11:32**
